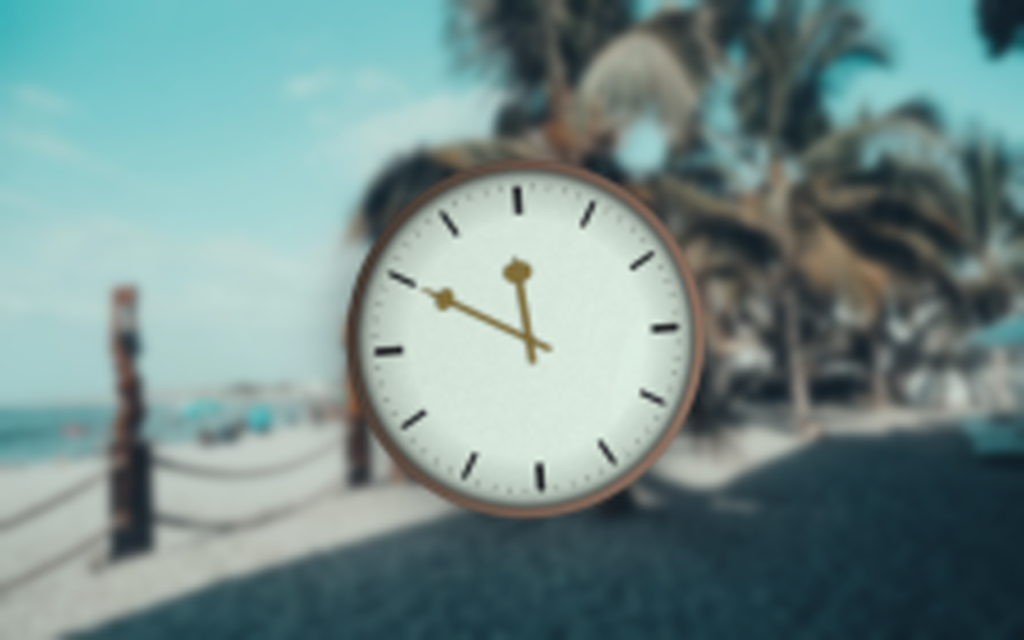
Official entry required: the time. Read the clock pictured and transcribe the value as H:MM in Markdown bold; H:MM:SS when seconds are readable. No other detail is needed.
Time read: **11:50**
